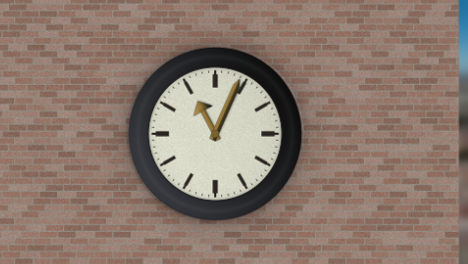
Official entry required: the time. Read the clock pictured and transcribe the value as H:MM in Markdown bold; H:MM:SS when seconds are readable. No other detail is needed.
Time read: **11:04**
